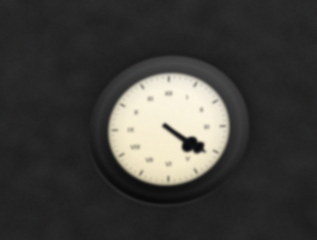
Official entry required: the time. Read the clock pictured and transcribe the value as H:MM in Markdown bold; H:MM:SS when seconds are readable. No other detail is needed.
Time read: **4:21**
